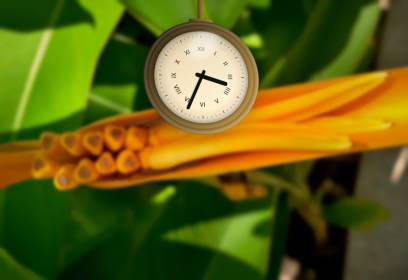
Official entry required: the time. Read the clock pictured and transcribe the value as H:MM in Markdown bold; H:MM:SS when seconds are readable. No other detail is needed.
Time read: **3:34**
